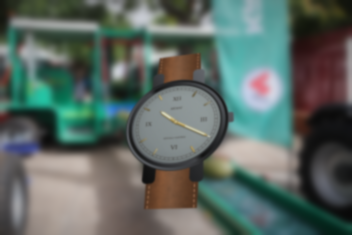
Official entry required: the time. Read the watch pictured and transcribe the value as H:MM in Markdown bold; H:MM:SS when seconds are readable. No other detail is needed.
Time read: **10:20**
